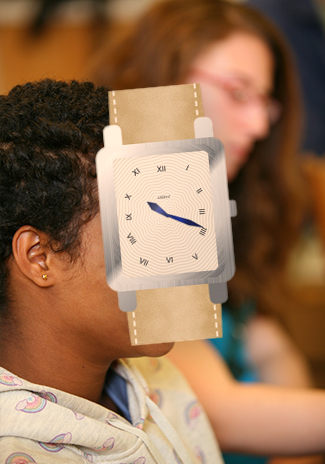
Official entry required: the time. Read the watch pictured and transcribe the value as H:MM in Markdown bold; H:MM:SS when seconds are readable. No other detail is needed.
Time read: **10:19**
